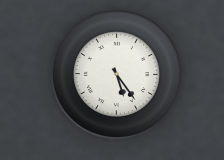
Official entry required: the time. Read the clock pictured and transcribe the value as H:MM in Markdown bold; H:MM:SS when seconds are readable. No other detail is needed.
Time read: **5:24**
